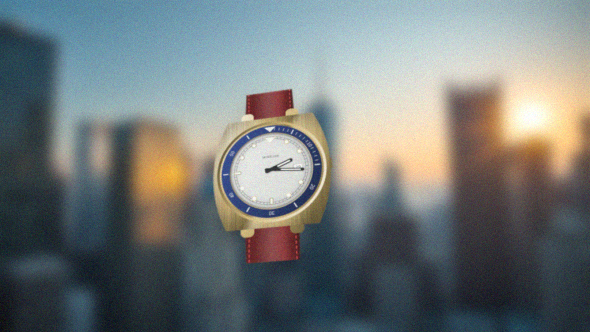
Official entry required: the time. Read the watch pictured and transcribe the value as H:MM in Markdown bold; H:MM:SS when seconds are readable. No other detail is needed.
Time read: **2:16**
